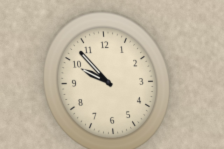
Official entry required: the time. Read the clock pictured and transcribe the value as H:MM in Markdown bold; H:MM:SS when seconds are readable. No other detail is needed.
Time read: **9:53**
